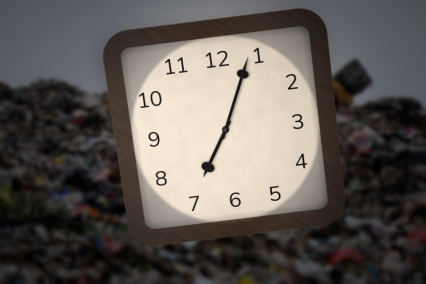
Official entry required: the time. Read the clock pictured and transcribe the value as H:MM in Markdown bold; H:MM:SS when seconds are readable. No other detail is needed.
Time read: **7:04**
